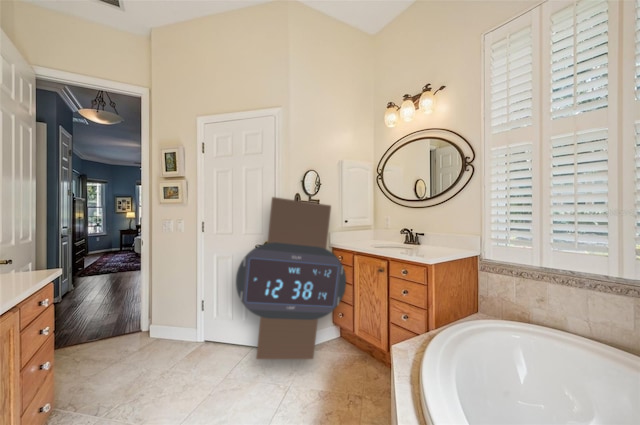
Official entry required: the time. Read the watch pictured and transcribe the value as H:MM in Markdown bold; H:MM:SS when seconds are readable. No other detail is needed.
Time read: **12:38:14**
